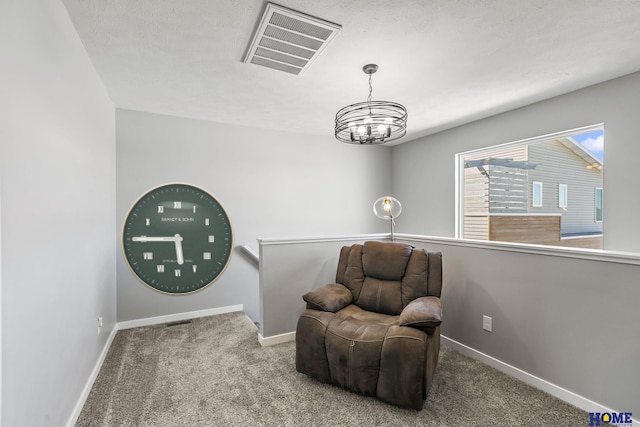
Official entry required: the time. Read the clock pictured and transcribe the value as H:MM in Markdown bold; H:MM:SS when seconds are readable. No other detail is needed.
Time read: **5:45**
